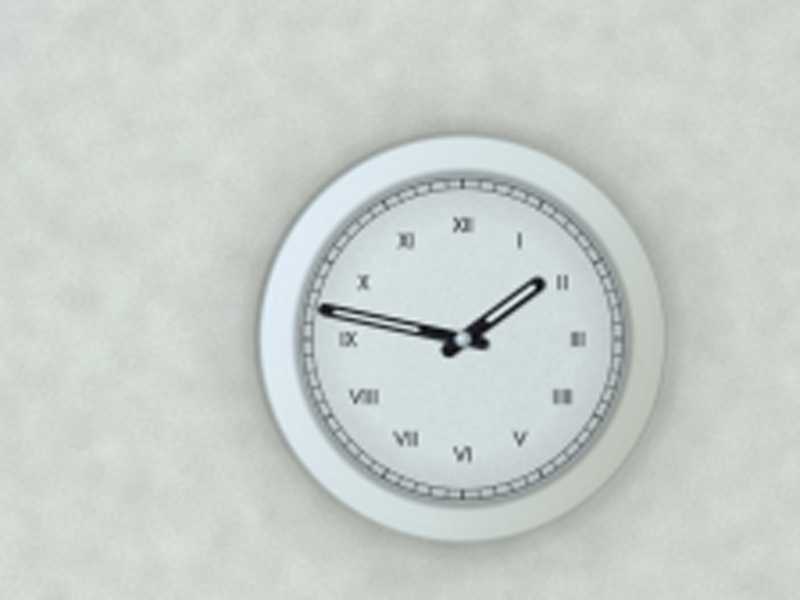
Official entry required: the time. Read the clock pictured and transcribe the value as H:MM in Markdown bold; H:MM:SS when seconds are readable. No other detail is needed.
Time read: **1:47**
